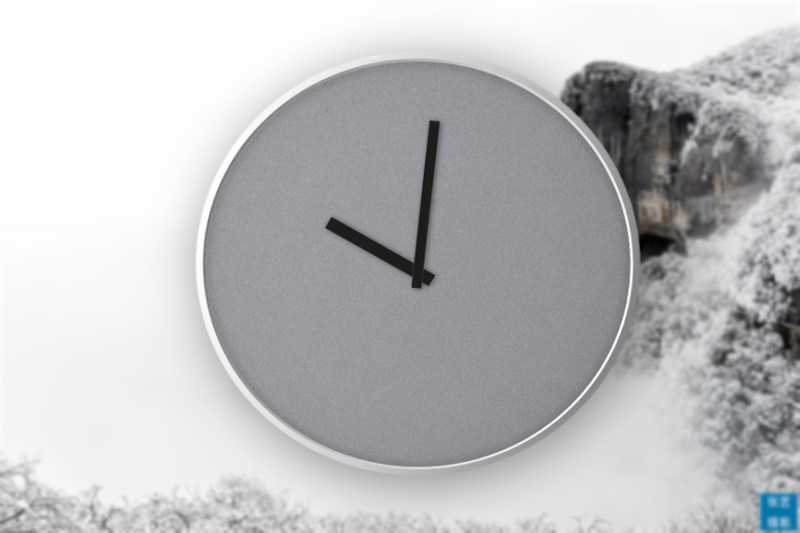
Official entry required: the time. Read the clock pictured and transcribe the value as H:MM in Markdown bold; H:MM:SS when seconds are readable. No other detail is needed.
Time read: **10:01**
